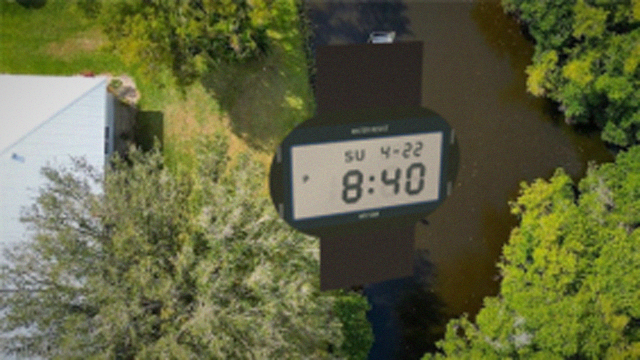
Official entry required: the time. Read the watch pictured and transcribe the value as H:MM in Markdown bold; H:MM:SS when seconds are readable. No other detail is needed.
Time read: **8:40**
